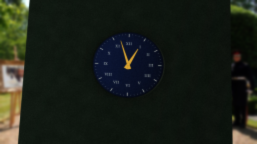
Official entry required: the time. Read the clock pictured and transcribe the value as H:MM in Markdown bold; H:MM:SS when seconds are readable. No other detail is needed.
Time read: **12:57**
